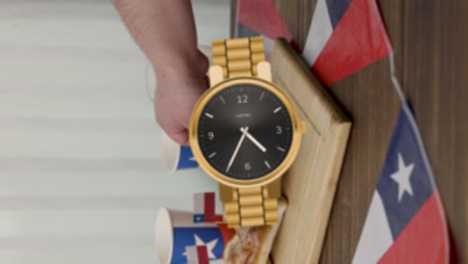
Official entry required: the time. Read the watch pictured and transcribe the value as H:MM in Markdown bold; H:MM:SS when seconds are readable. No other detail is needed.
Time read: **4:35**
